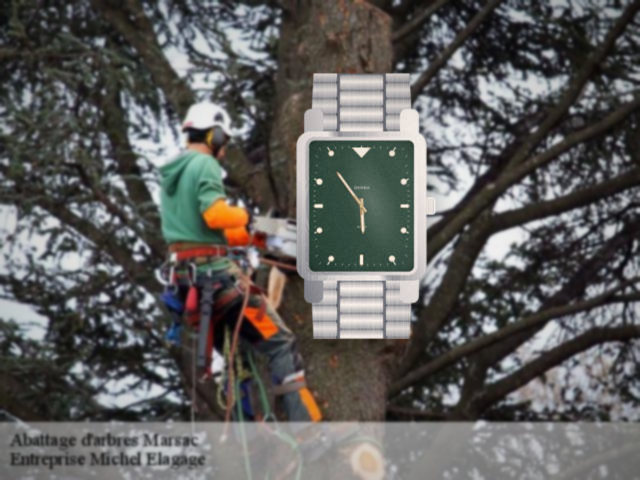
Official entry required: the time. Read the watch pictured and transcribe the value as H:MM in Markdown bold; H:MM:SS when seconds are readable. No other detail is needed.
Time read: **5:54**
